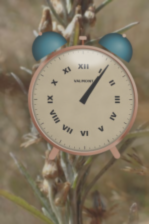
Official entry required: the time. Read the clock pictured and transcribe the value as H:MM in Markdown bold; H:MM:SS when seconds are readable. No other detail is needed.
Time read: **1:06**
